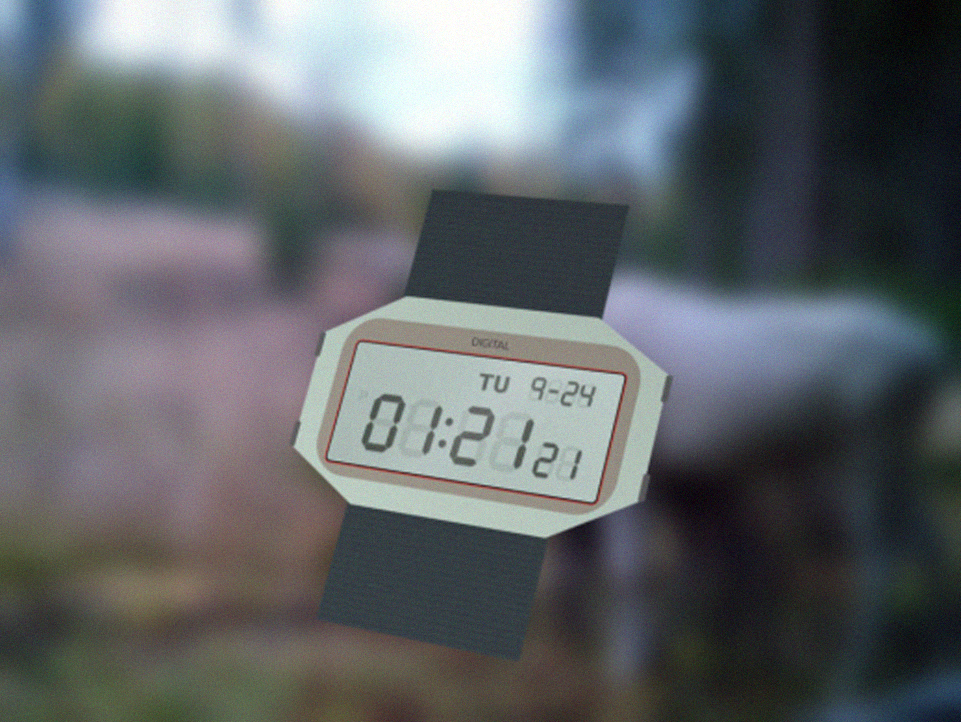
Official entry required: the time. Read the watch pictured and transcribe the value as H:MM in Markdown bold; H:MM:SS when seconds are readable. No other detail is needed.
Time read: **1:21:21**
